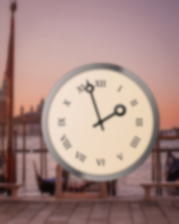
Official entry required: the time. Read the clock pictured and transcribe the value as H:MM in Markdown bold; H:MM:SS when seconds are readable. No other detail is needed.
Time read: **1:57**
